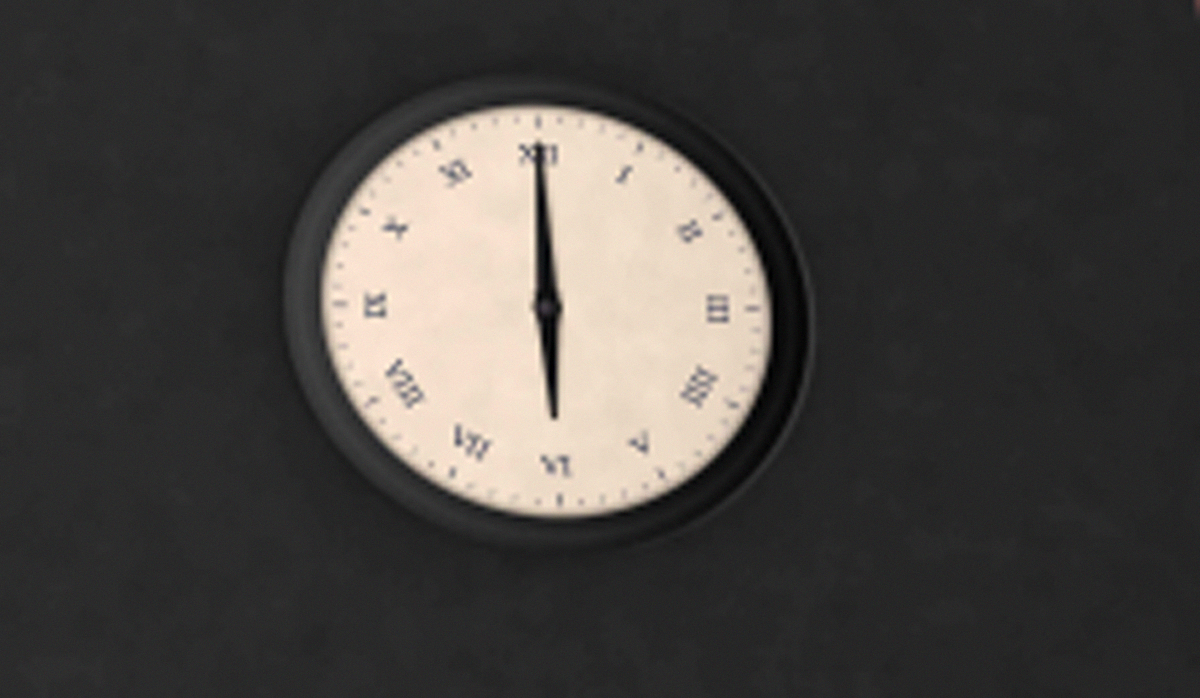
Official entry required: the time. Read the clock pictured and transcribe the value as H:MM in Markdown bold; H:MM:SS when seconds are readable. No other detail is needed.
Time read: **6:00**
